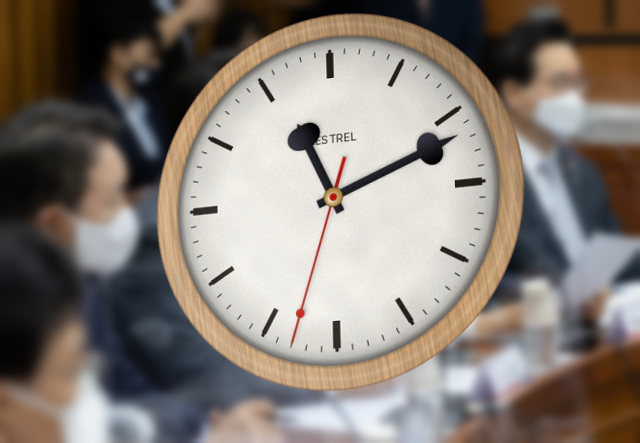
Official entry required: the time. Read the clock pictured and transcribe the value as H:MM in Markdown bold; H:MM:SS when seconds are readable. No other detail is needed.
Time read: **11:11:33**
